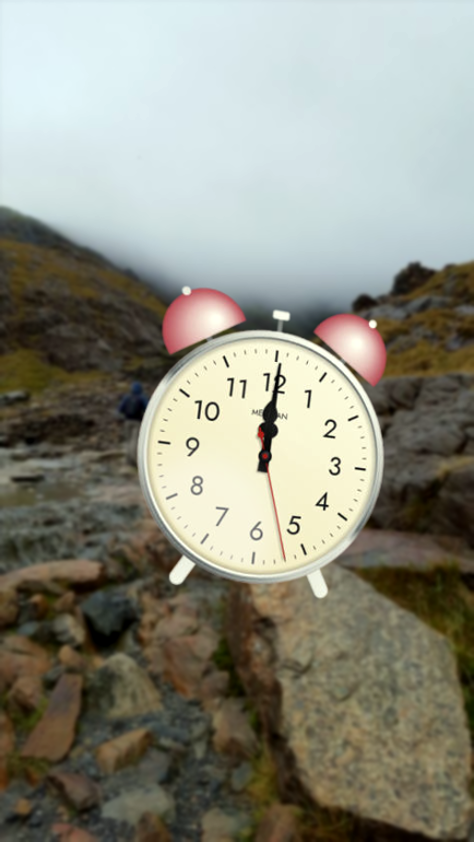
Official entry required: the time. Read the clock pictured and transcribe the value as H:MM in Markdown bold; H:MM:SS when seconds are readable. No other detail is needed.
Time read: **12:00:27**
